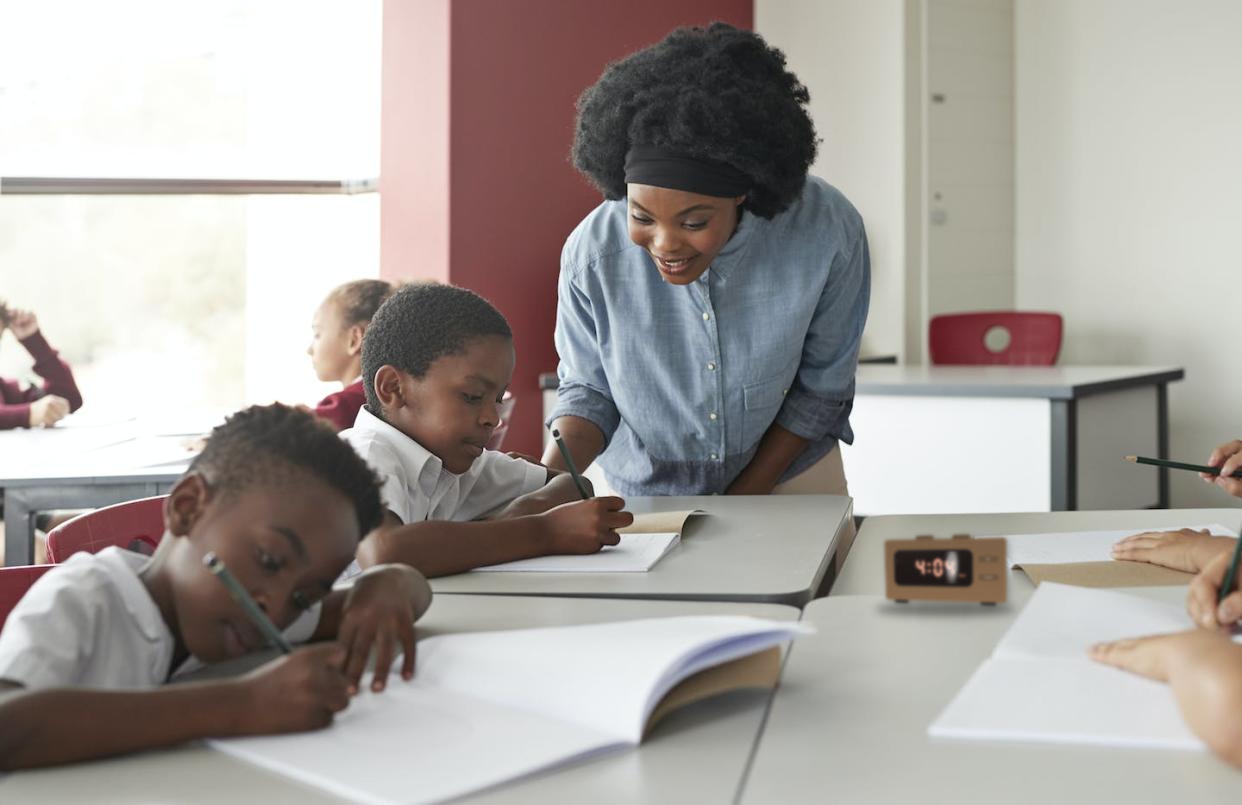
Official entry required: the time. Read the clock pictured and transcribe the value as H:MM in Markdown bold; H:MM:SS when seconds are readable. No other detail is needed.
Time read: **4:04**
